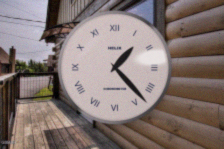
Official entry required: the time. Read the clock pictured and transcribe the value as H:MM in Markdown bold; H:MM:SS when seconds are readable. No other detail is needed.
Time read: **1:23**
